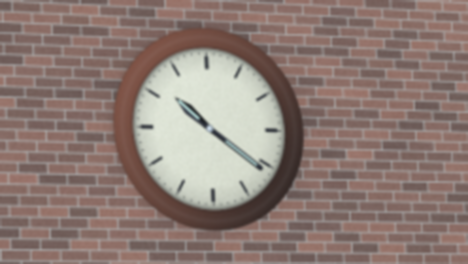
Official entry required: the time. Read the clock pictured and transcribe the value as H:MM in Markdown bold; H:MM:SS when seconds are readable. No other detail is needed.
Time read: **10:21**
